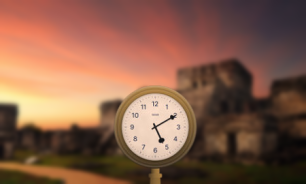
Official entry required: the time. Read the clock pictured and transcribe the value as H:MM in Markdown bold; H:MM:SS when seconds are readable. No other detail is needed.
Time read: **5:10**
